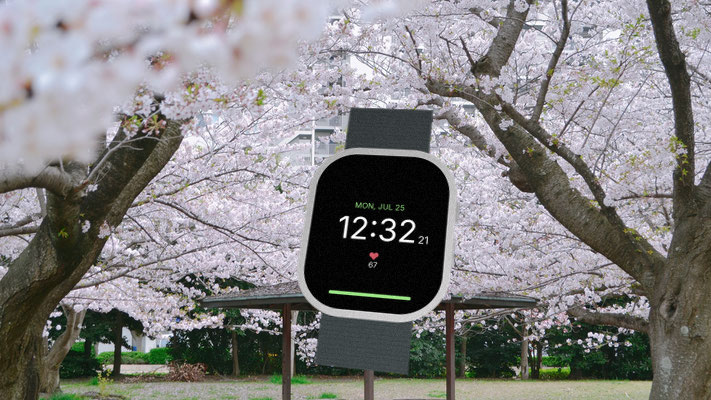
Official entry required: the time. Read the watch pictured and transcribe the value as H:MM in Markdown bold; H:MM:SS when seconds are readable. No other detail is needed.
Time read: **12:32:21**
